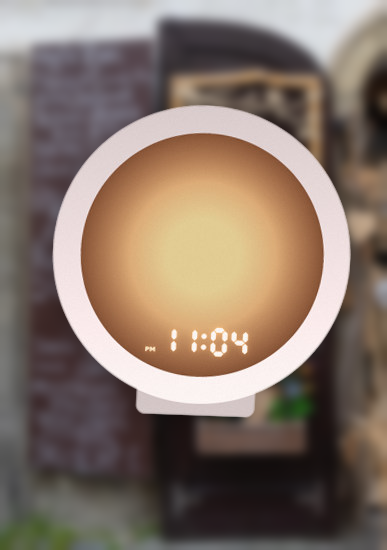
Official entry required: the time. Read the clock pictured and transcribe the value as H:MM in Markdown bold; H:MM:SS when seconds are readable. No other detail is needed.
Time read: **11:04**
